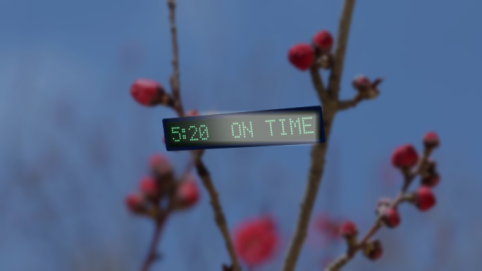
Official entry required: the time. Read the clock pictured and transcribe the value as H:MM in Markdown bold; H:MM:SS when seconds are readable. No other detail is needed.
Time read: **5:20**
